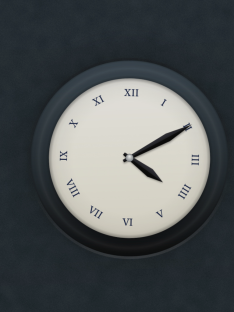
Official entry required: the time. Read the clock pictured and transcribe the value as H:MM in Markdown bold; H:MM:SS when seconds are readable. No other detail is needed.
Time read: **4:10**
